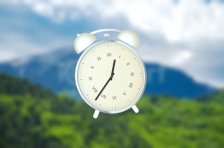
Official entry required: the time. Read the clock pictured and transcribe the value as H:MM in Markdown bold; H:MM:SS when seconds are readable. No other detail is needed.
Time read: **12:37**
